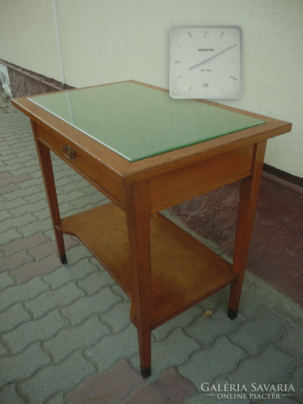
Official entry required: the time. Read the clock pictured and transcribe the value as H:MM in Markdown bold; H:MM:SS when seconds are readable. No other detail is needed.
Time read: **8:10**
